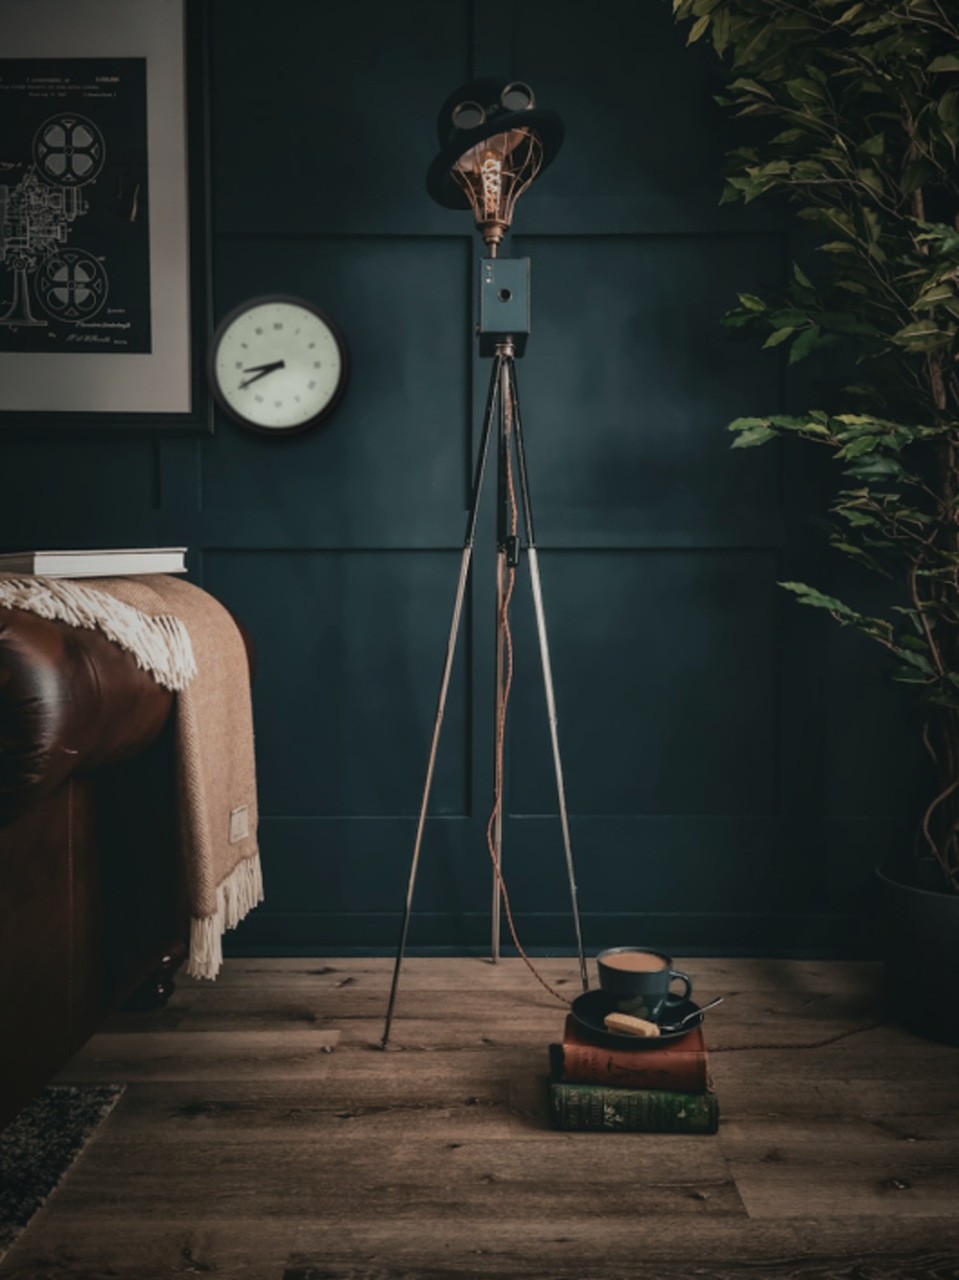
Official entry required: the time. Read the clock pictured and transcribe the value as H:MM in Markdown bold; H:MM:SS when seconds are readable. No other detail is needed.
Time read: **8:40**
